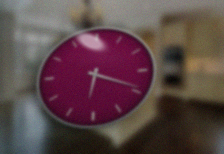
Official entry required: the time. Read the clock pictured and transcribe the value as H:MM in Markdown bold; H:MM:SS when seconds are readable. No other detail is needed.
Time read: **6:19**
